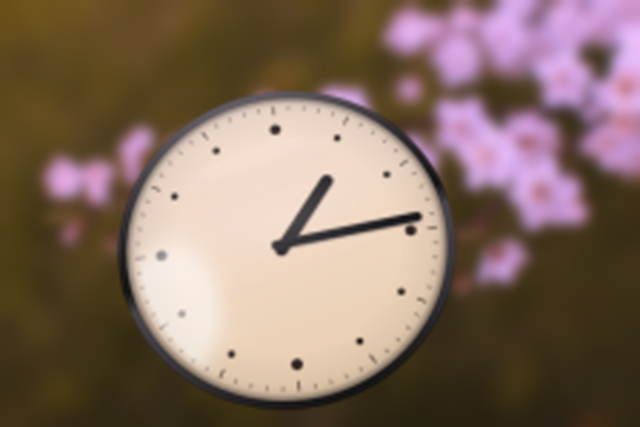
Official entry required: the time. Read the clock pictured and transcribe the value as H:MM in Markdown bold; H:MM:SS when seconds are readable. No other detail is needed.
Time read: **1:14**
